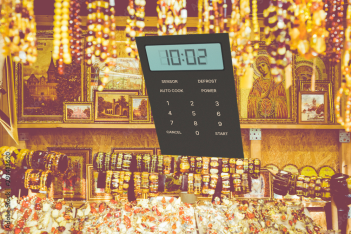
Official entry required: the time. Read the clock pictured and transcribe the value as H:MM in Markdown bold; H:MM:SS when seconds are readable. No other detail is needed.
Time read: **10:02**
